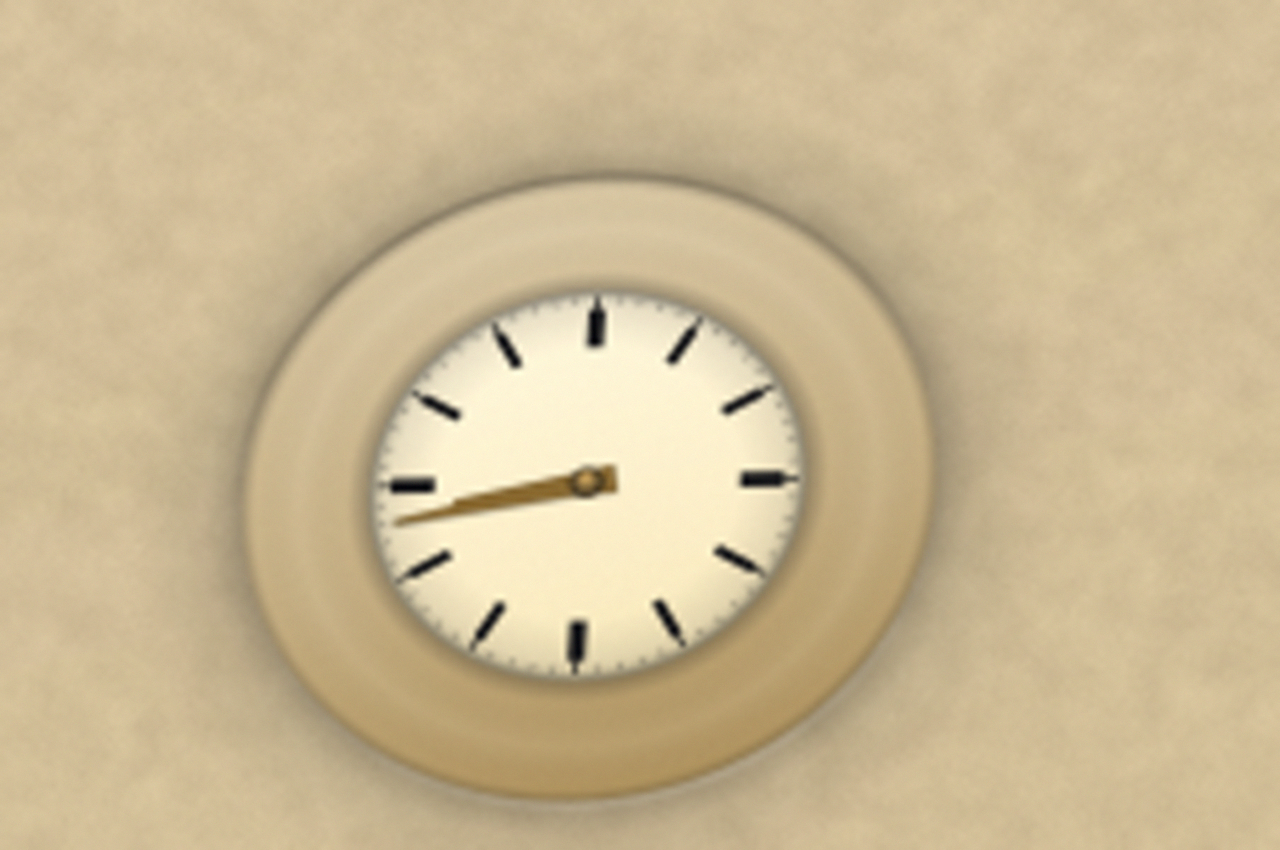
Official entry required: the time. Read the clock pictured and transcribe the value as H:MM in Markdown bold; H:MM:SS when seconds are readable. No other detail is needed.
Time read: **8:43**
